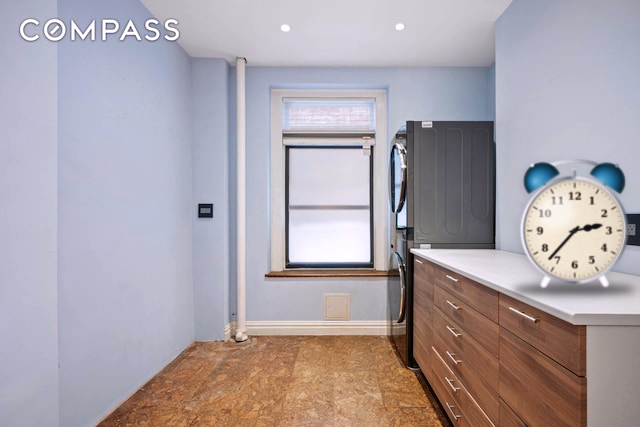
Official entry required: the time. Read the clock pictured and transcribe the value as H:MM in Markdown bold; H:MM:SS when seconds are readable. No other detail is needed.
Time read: **2:37**
